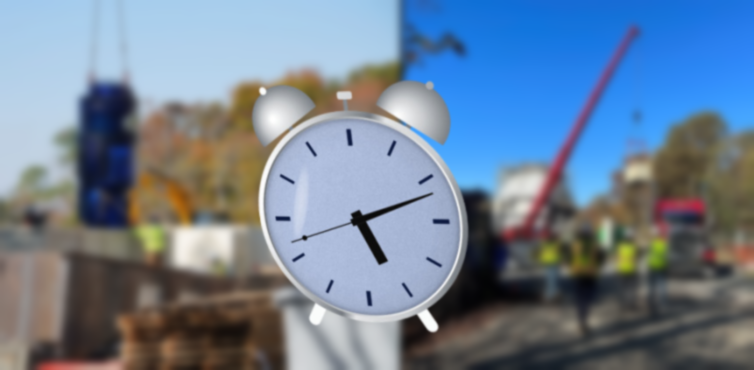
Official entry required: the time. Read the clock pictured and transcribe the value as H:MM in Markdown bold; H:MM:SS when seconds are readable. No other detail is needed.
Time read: **5:11:42**
